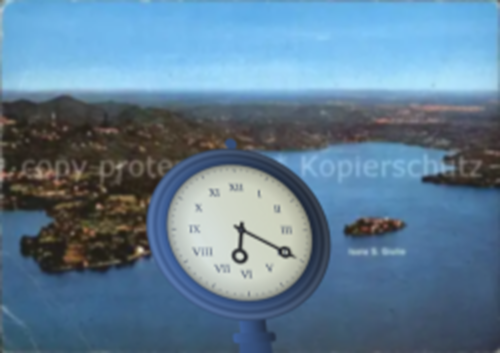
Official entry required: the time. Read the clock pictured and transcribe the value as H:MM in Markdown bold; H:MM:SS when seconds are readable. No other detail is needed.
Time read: **6:20**
